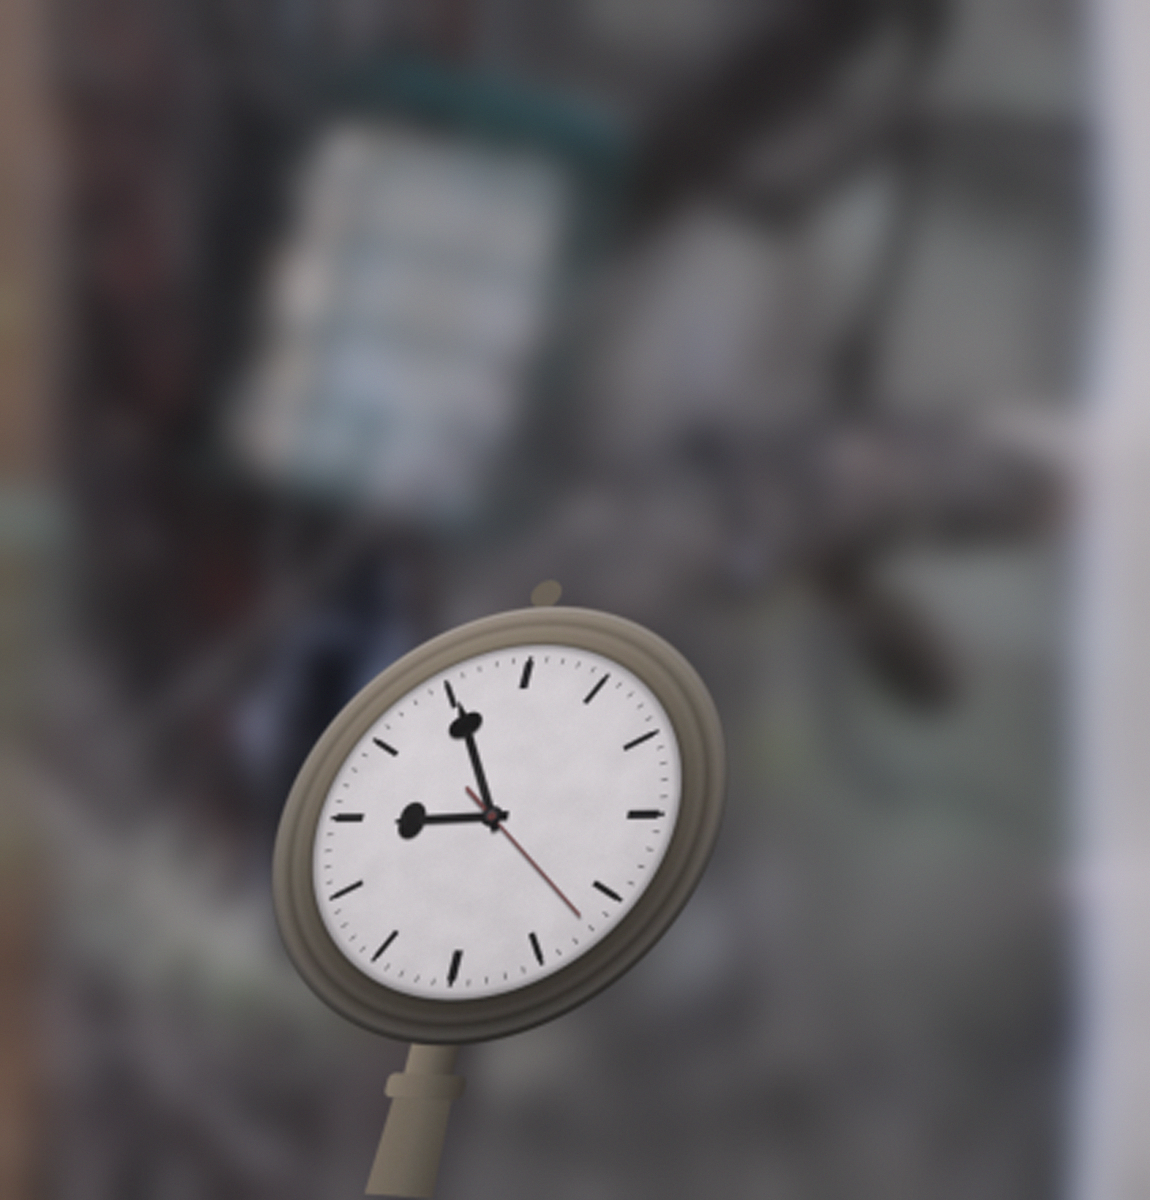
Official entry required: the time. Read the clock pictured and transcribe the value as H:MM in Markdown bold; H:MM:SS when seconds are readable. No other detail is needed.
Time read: **8:55:22**
